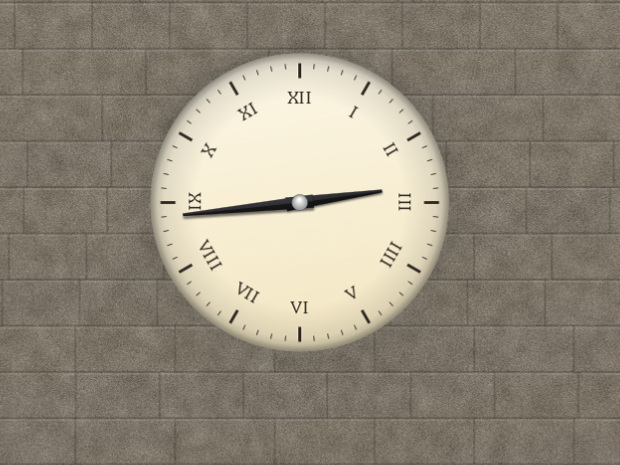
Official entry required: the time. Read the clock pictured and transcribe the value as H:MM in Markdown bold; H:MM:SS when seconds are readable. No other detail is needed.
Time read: **2:44**
